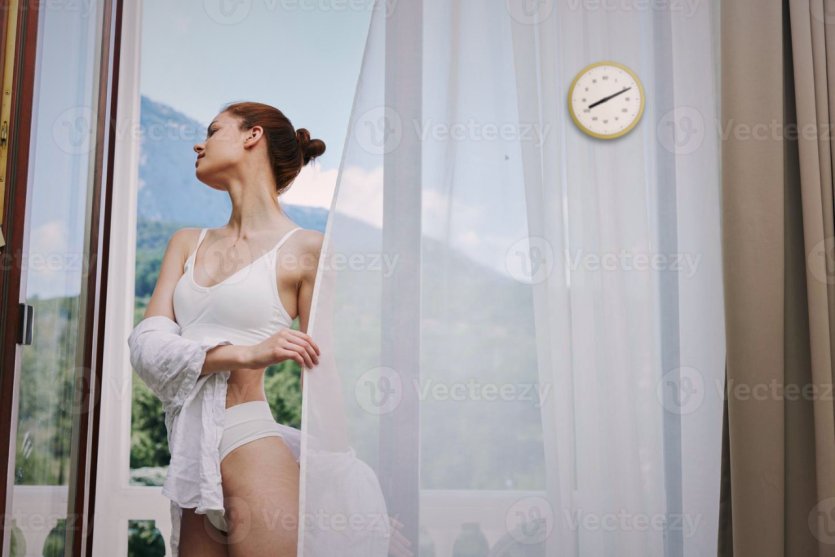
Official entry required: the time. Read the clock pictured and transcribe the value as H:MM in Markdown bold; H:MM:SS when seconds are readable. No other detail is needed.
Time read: **8:11**
